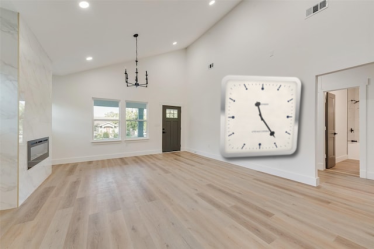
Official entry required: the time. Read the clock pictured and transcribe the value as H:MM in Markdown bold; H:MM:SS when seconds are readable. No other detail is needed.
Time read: **11:24**
